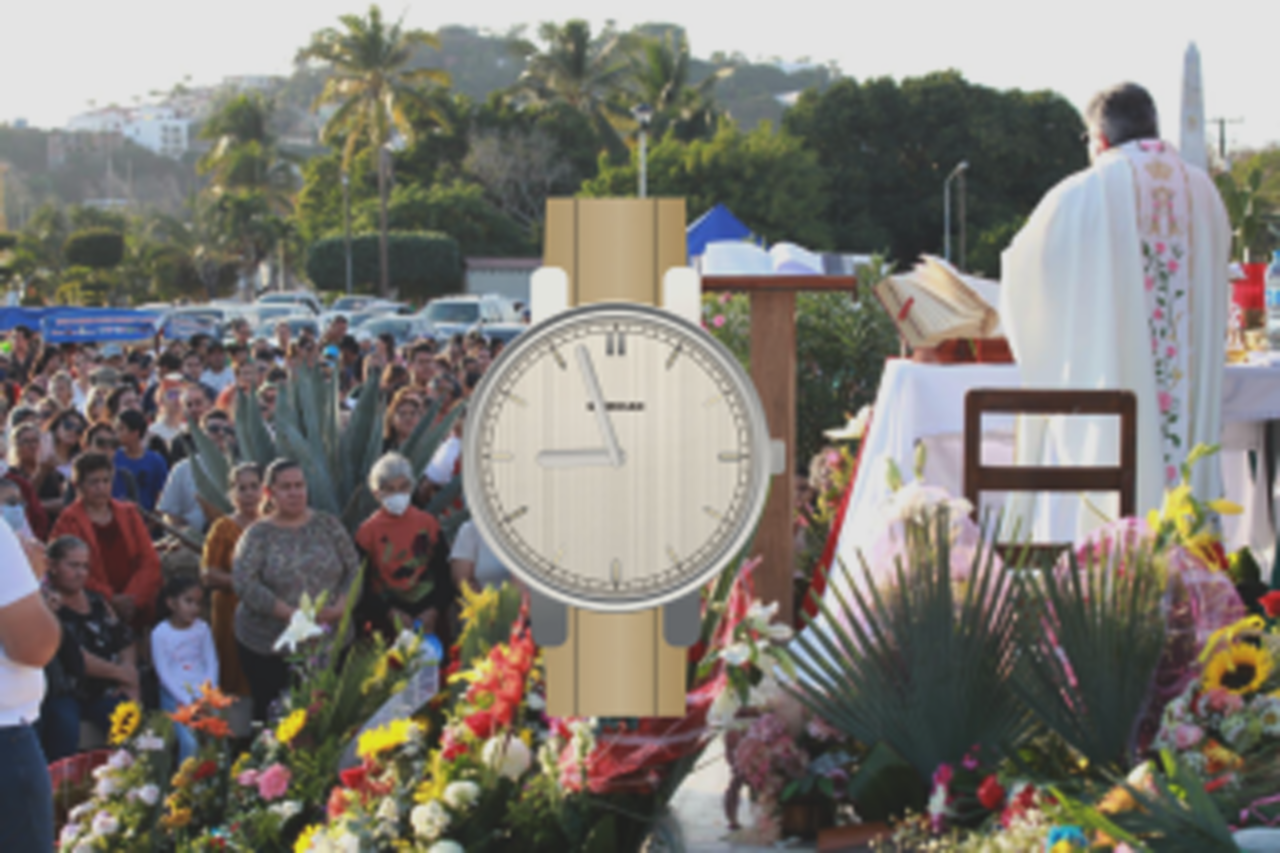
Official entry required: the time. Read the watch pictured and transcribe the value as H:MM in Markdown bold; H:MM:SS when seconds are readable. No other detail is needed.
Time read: **8:57**
